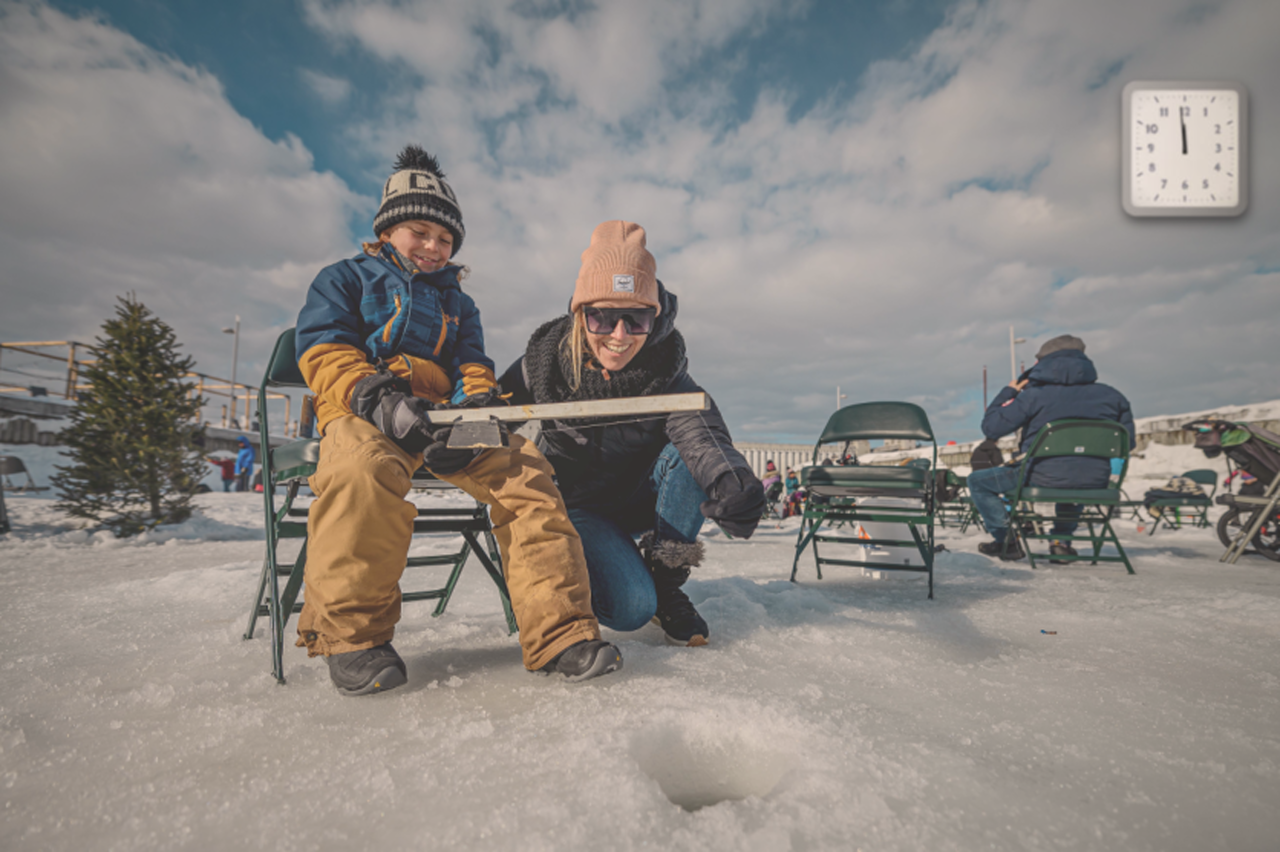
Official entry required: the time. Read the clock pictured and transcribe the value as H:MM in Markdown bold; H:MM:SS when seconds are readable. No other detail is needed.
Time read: **11:59**
